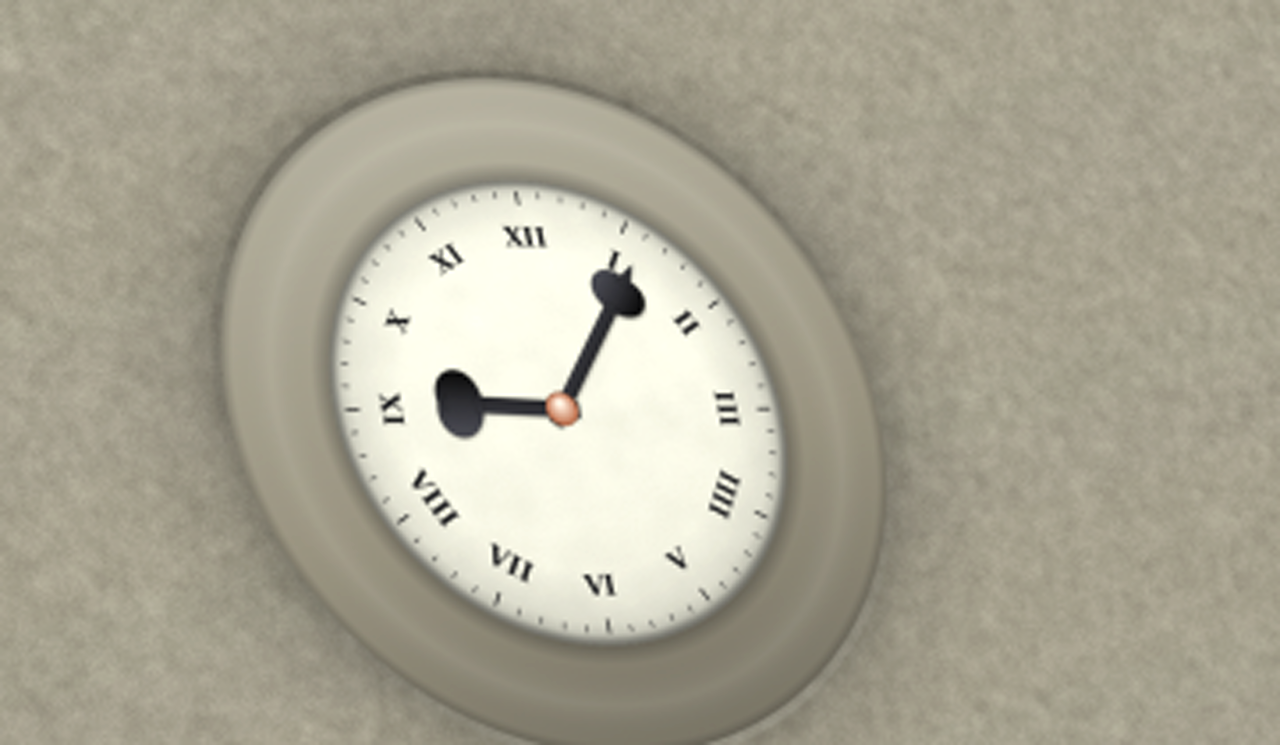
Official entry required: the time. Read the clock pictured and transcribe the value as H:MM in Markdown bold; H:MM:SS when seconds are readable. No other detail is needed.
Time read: **9:06**
